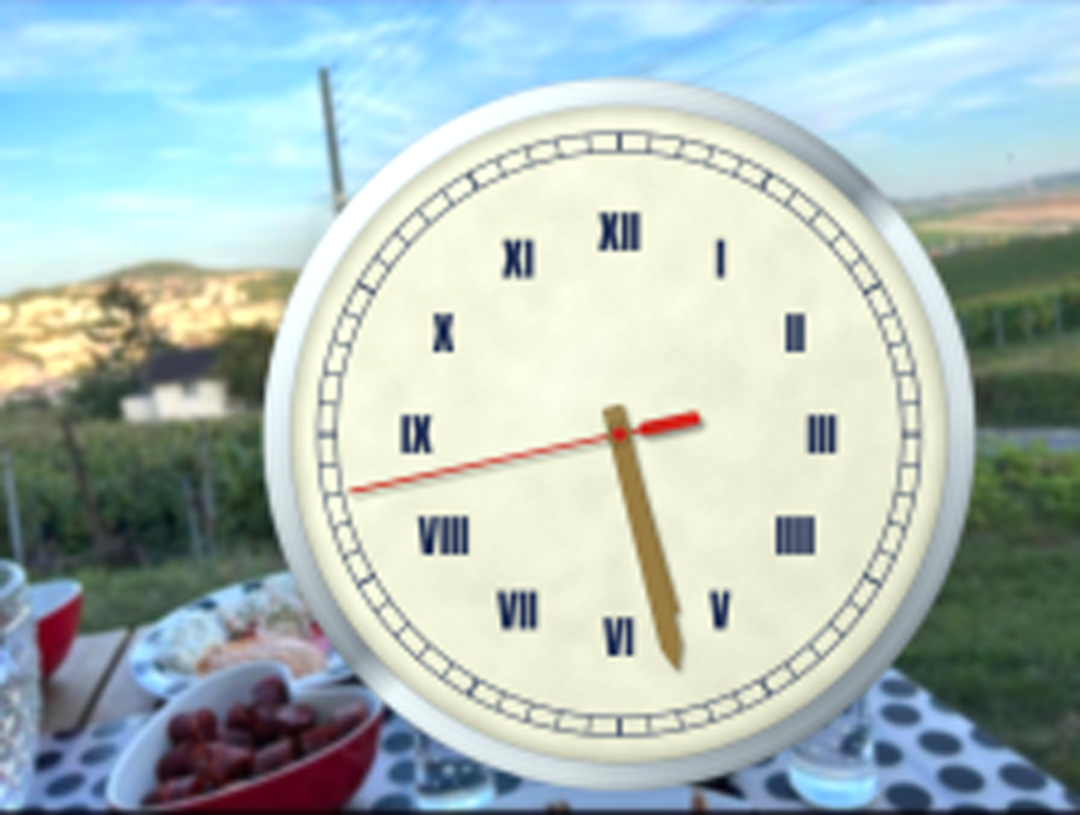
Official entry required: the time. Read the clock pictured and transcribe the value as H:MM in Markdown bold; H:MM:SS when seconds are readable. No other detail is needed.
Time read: **5:27:43**
